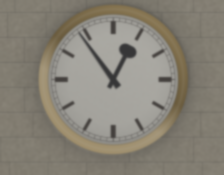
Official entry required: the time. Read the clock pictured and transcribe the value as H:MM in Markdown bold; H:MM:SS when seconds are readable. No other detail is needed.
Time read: **12:54**
